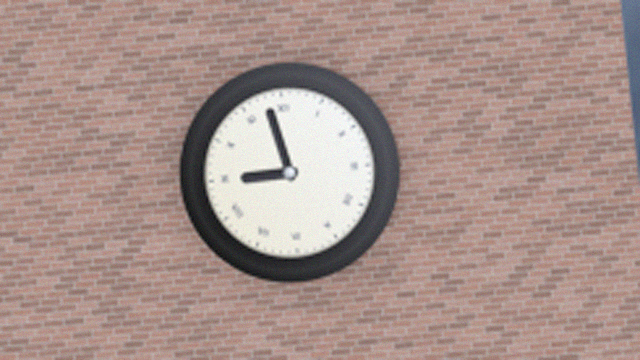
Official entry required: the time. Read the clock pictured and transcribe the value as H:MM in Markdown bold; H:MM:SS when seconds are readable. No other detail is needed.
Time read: **8:58**
